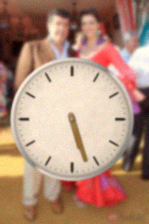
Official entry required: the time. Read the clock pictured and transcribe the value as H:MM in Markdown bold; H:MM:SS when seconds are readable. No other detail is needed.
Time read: **5:27**
